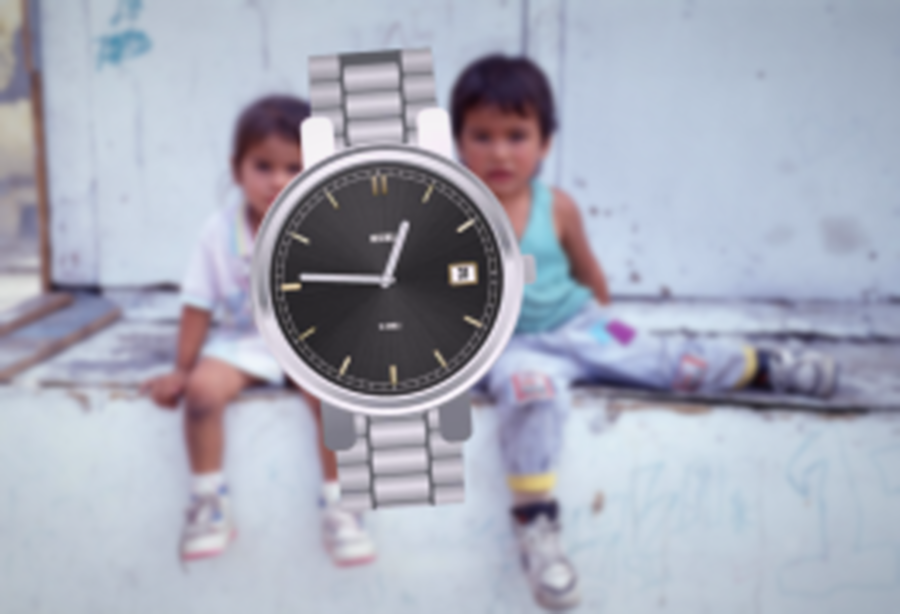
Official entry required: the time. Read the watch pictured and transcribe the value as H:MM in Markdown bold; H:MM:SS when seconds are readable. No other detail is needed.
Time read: **12:46**
